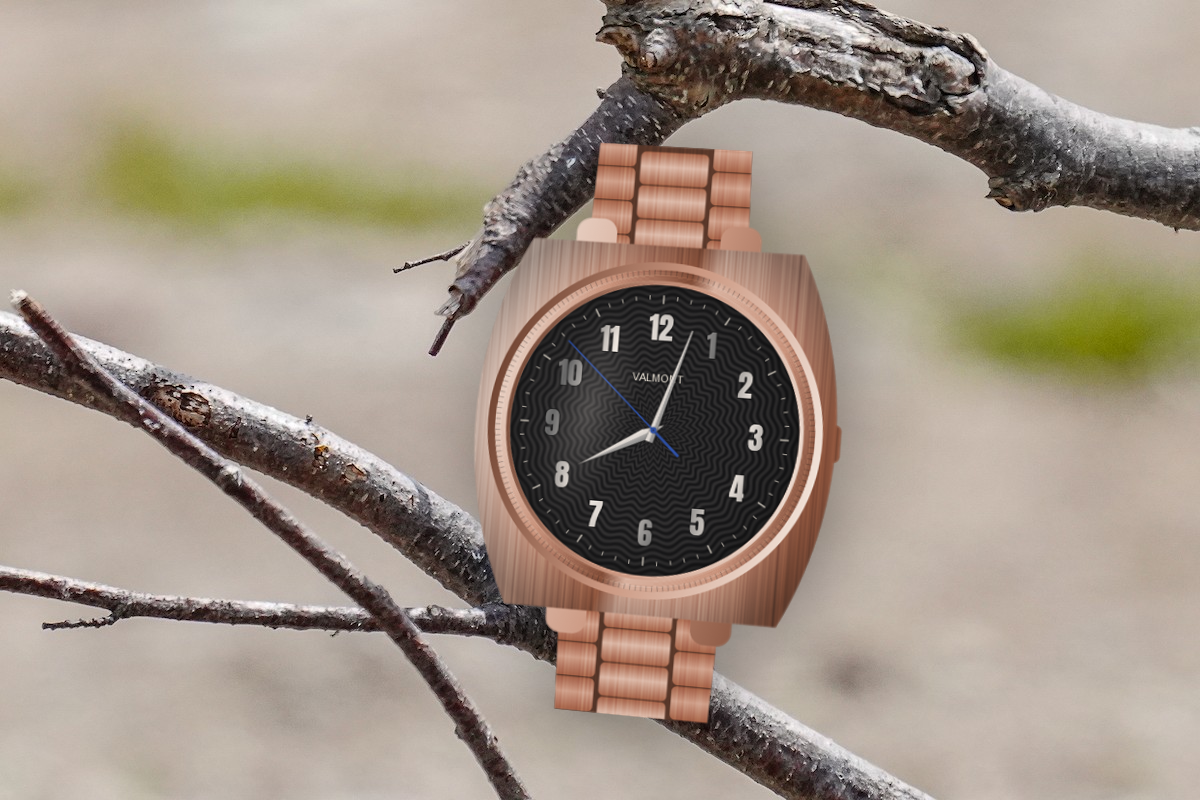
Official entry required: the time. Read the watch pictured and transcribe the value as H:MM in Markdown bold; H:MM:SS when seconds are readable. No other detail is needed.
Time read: **8:02:52**
